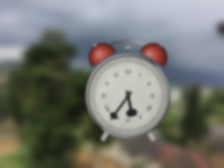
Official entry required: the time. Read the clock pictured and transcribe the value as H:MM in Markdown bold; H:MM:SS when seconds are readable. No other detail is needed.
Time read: **5:36**
